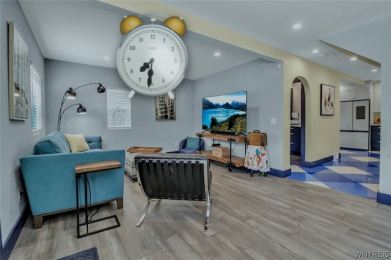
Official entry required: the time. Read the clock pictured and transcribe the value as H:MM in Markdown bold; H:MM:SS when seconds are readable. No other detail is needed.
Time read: **7:31**
